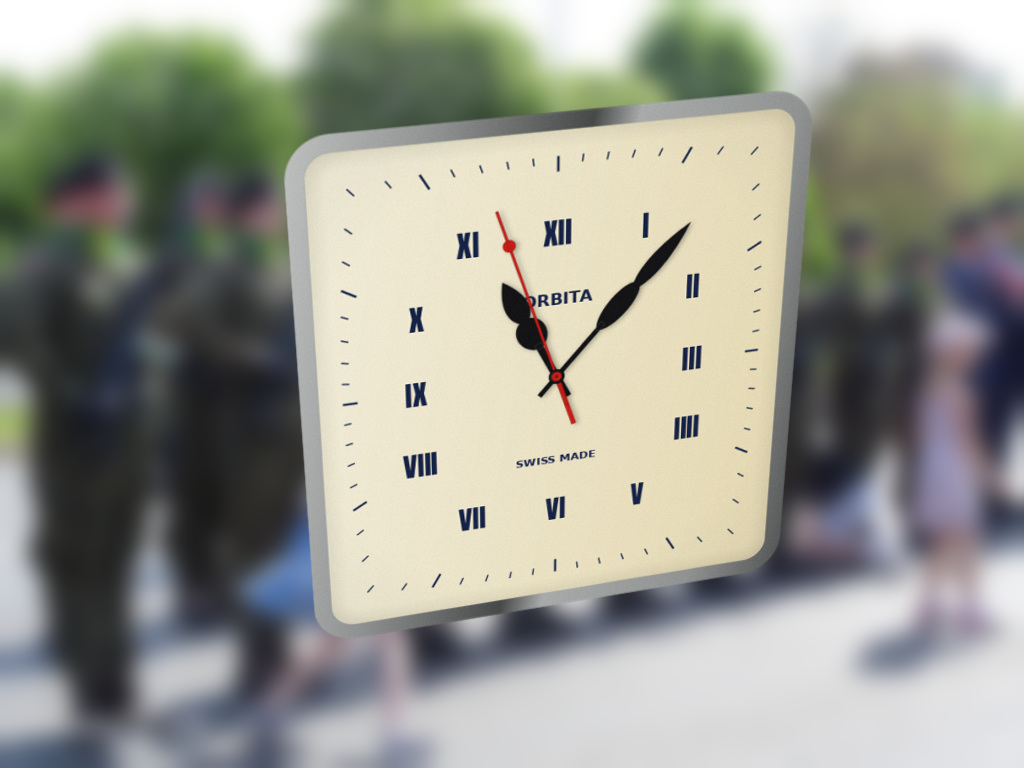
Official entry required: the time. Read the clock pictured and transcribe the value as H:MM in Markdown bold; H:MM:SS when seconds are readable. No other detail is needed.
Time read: **11:06:57**
